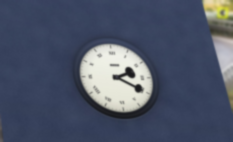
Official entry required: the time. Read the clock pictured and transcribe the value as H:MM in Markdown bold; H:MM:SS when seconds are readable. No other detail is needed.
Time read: **2:20**
